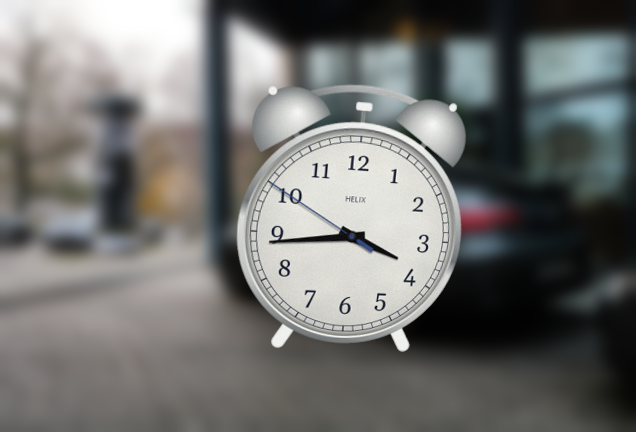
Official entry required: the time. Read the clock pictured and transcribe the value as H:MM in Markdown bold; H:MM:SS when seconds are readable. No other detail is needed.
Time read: **3:43:50**
